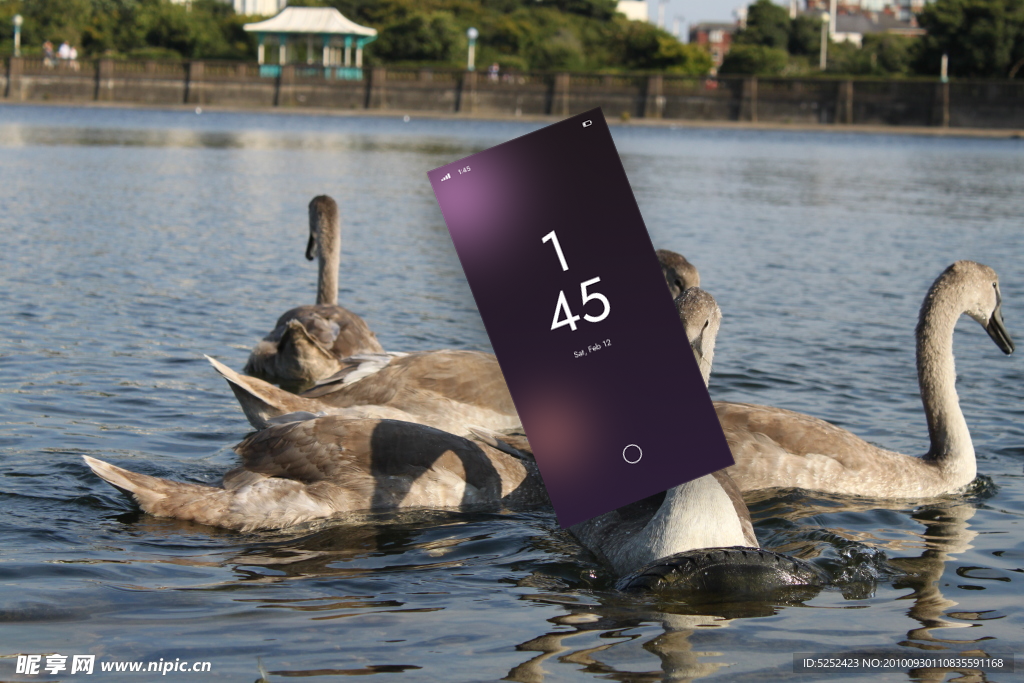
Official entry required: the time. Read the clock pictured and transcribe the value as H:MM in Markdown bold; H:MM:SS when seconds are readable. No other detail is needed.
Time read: **1:45**
